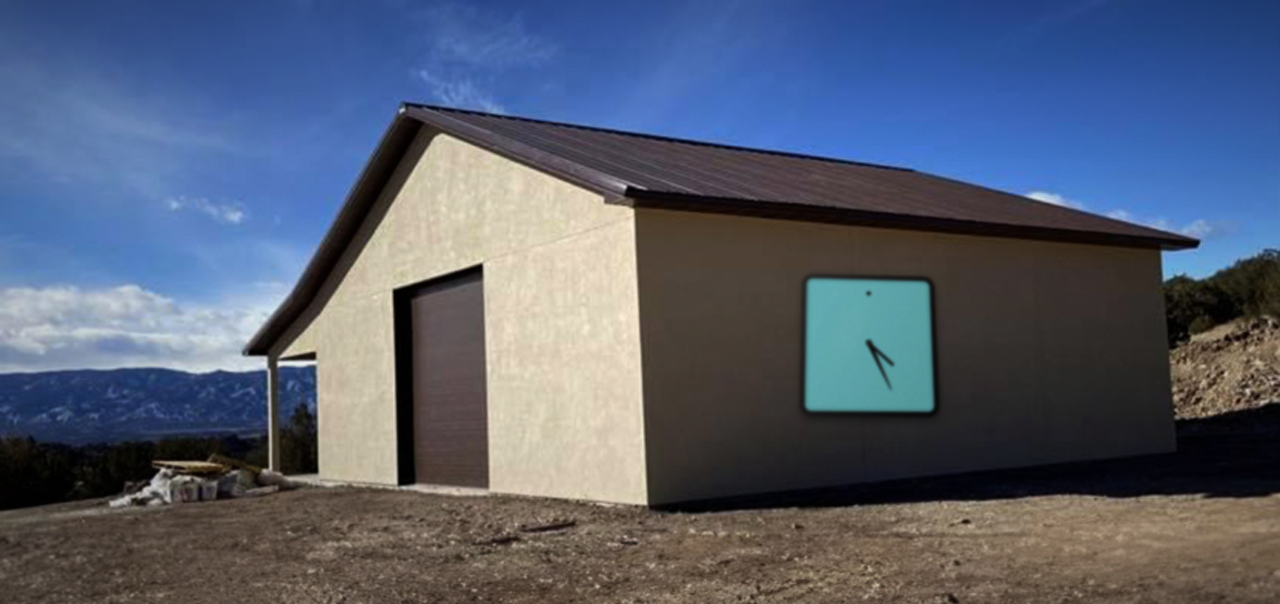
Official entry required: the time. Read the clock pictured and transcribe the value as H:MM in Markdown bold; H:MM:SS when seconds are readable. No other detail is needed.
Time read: **4:26**
